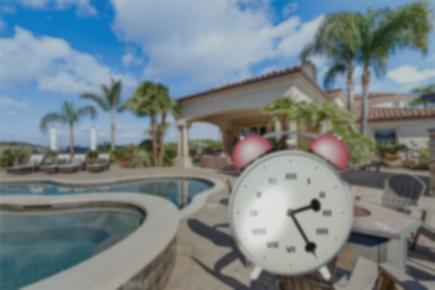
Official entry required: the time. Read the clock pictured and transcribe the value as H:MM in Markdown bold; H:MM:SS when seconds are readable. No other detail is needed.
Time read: **2:25**
